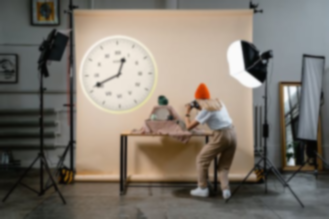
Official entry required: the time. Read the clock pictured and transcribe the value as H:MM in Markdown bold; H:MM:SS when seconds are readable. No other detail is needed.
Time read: **12:41**
